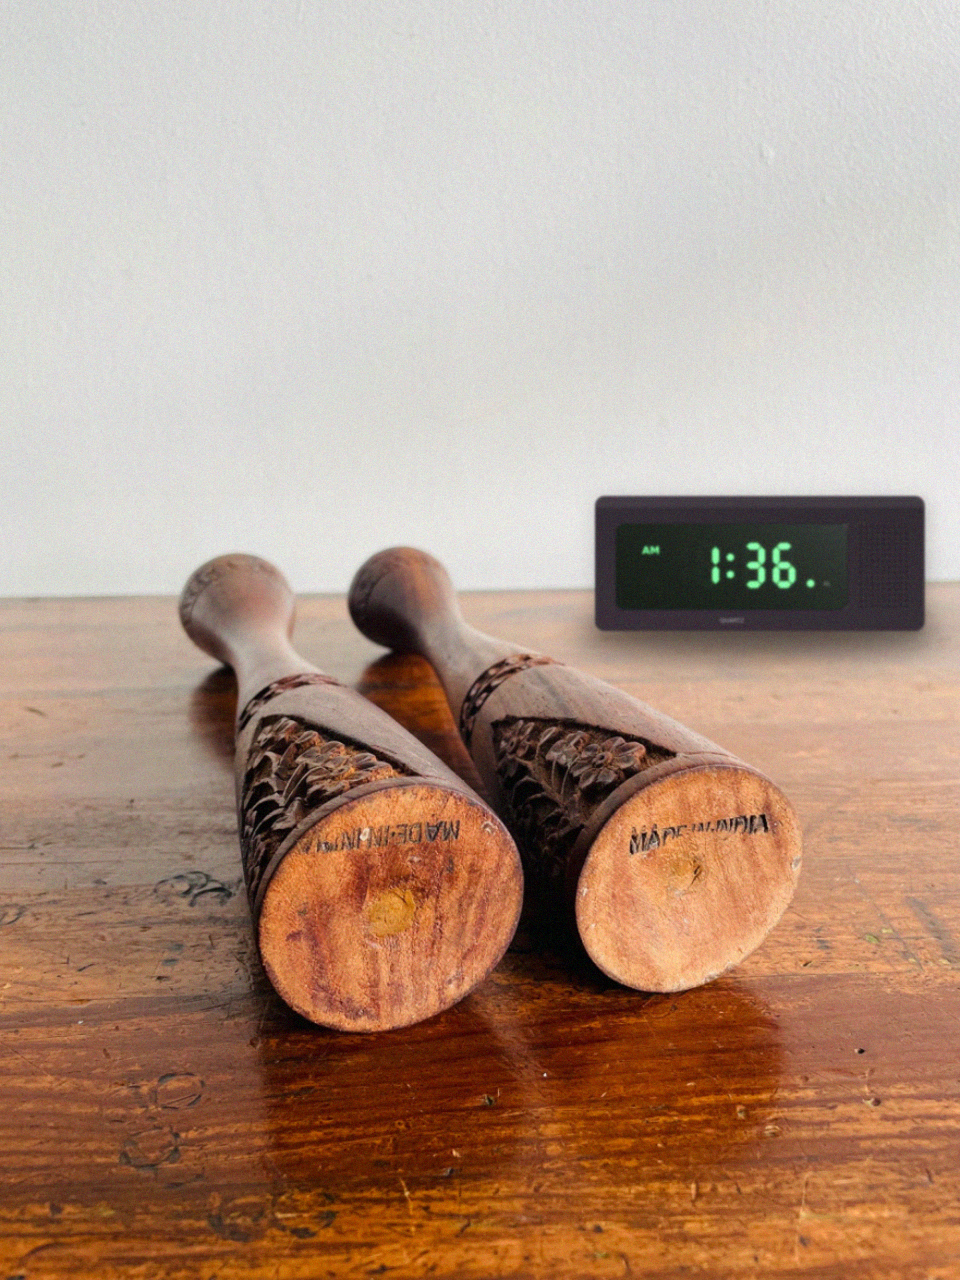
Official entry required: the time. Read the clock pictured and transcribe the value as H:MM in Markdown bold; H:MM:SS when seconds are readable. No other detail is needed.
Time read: **1:36**
